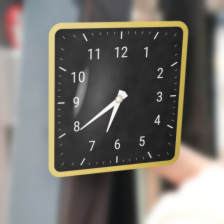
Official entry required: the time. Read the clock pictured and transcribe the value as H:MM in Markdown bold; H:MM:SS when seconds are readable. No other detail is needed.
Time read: **6:39**
